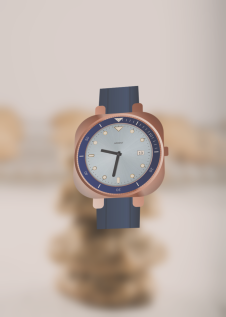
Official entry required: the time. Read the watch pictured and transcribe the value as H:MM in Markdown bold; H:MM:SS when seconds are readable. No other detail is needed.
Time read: **9:32**
